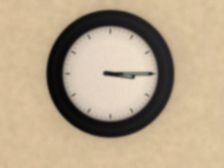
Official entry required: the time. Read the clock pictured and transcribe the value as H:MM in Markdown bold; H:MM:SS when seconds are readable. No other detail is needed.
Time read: **3:15**
